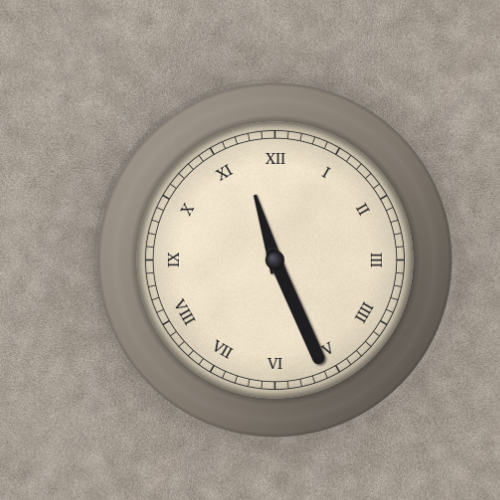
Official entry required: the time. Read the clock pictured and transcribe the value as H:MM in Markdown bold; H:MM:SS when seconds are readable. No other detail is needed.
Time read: **11:26**
